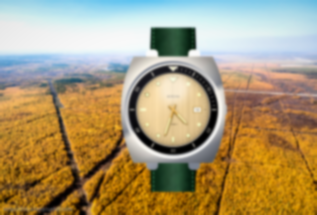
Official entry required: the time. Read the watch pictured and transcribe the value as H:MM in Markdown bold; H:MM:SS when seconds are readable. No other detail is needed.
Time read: **4:33**
